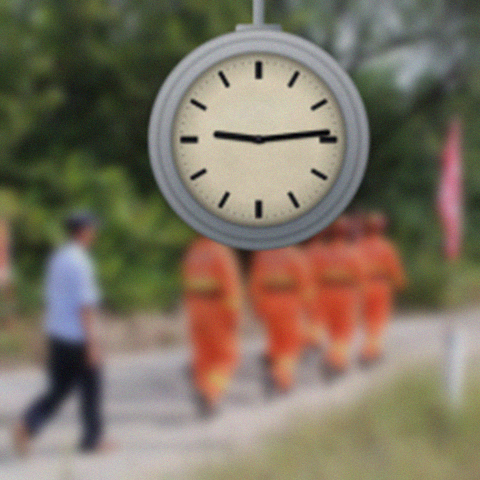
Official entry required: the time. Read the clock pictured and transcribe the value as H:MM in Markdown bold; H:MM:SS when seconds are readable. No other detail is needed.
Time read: **9:14**
